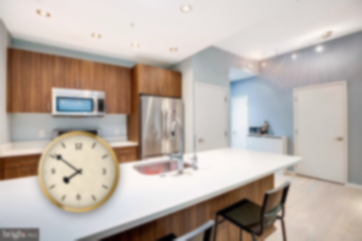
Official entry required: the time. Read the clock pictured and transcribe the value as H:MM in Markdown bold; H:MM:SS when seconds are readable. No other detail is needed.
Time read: **7:51**
